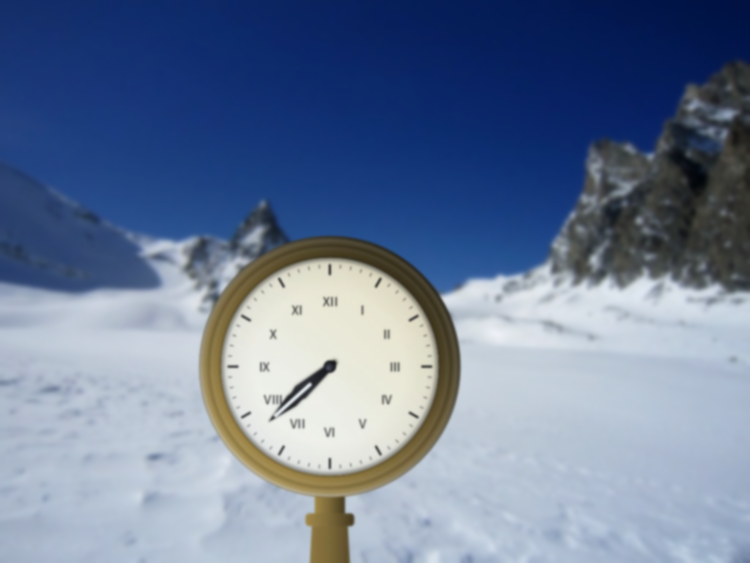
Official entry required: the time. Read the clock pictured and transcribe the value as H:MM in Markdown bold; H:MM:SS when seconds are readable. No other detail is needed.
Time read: **7:38**
